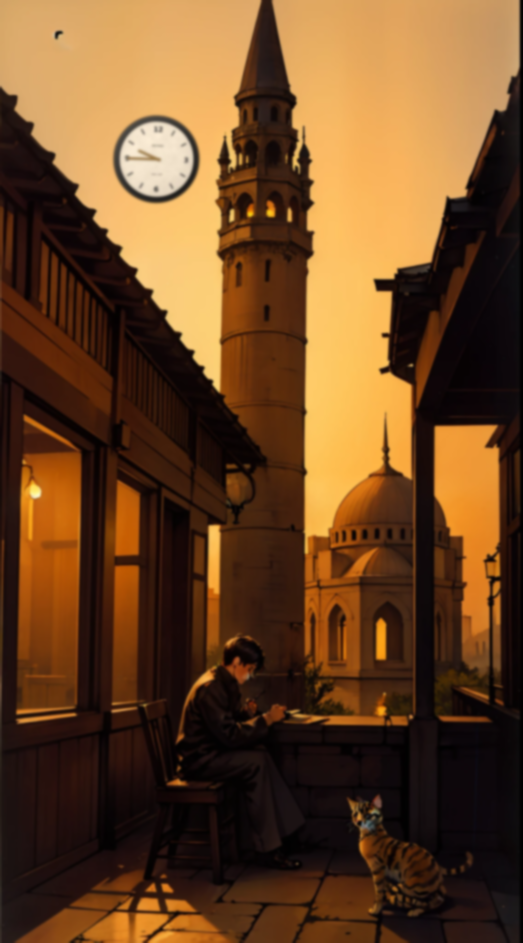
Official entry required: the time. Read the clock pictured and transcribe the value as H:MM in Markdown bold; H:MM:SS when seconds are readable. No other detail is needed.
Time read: **9:45**
